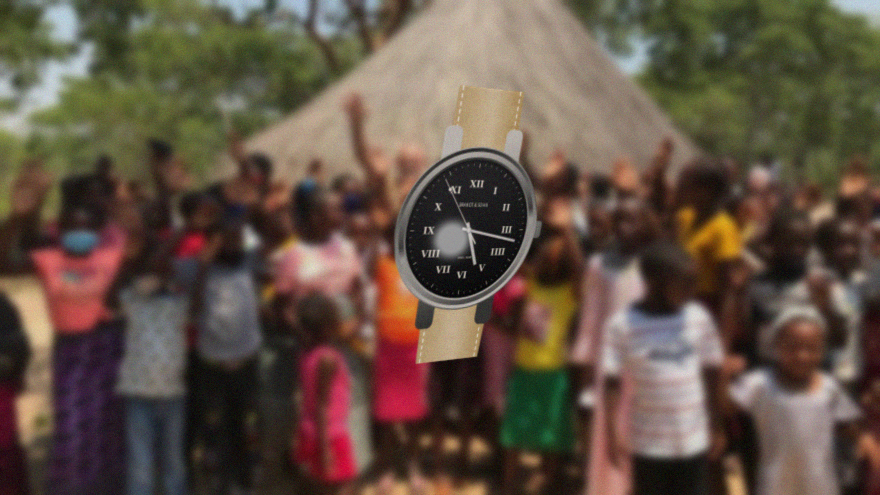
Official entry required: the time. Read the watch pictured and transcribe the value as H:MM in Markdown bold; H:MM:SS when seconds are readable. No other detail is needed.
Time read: **5:16:54**
